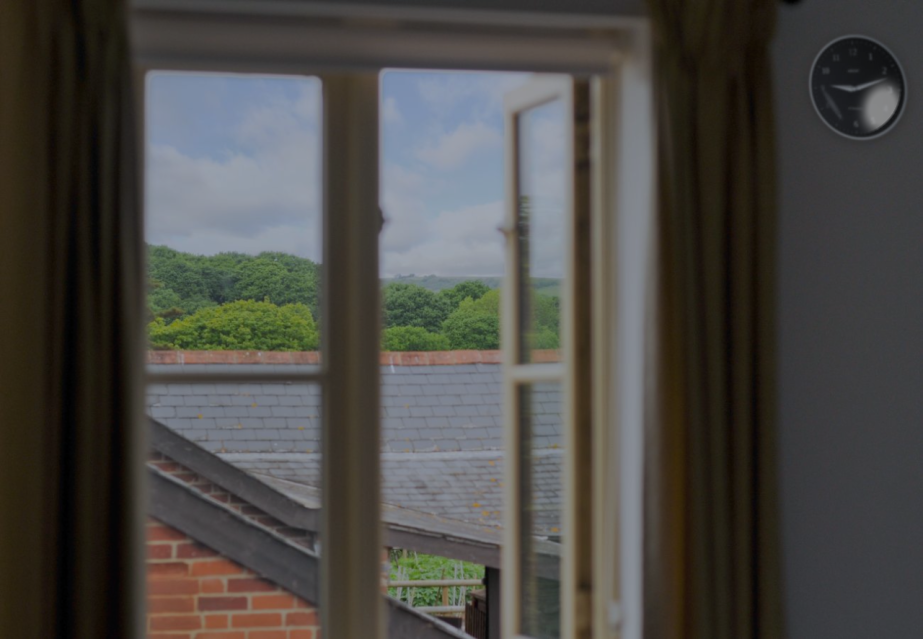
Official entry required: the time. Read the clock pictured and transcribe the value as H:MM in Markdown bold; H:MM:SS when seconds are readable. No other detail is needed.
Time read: **9:12**
